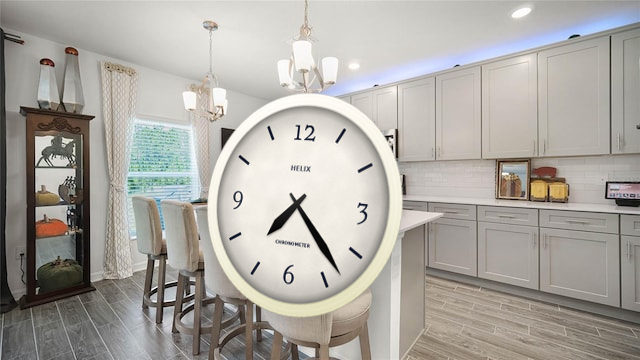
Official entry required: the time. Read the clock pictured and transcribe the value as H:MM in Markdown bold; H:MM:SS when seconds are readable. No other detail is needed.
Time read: **7:23**
